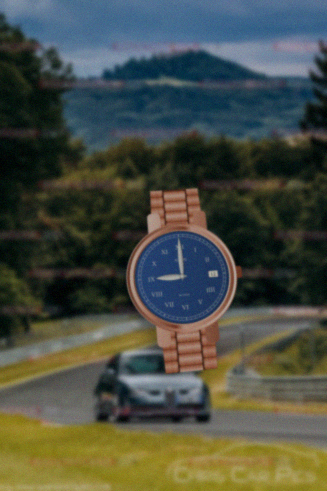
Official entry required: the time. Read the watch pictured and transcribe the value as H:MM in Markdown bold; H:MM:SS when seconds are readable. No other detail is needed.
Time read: **9:00**
